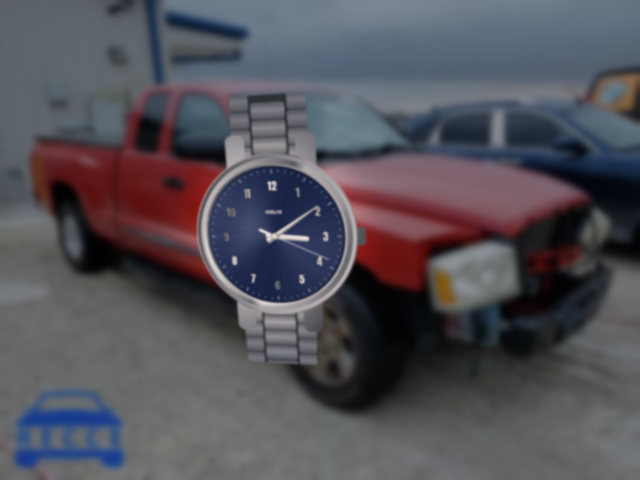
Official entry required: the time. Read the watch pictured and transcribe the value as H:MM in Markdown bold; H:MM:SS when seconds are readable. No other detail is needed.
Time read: **3:09:19**
